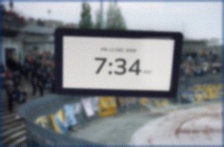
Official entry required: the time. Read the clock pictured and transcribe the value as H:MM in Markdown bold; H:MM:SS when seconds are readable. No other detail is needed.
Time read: **7:34**
